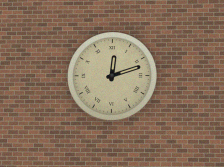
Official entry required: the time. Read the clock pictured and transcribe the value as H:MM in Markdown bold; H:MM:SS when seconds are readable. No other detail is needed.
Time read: **12:12**
